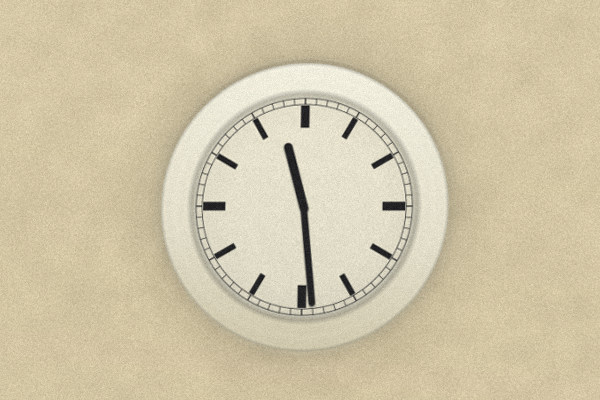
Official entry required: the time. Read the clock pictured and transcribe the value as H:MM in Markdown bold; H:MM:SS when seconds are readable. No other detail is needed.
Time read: **11:29**
